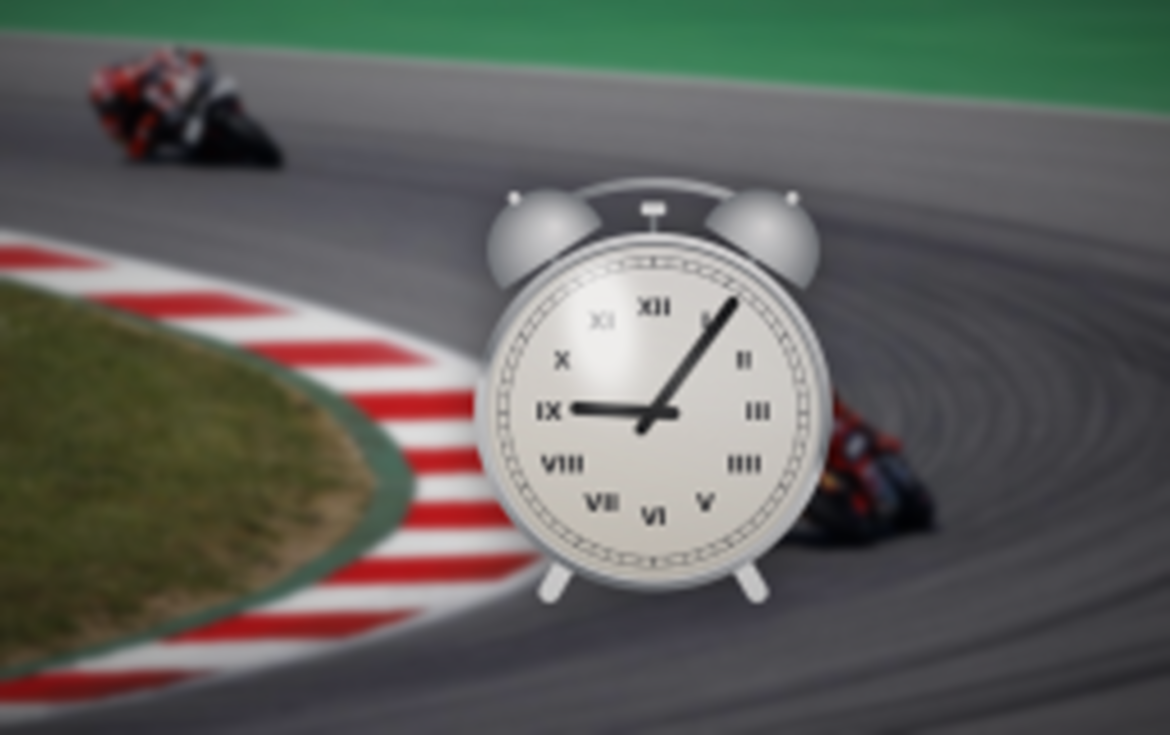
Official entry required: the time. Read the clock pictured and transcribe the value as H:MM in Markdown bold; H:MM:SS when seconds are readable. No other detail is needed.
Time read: **9:06**
